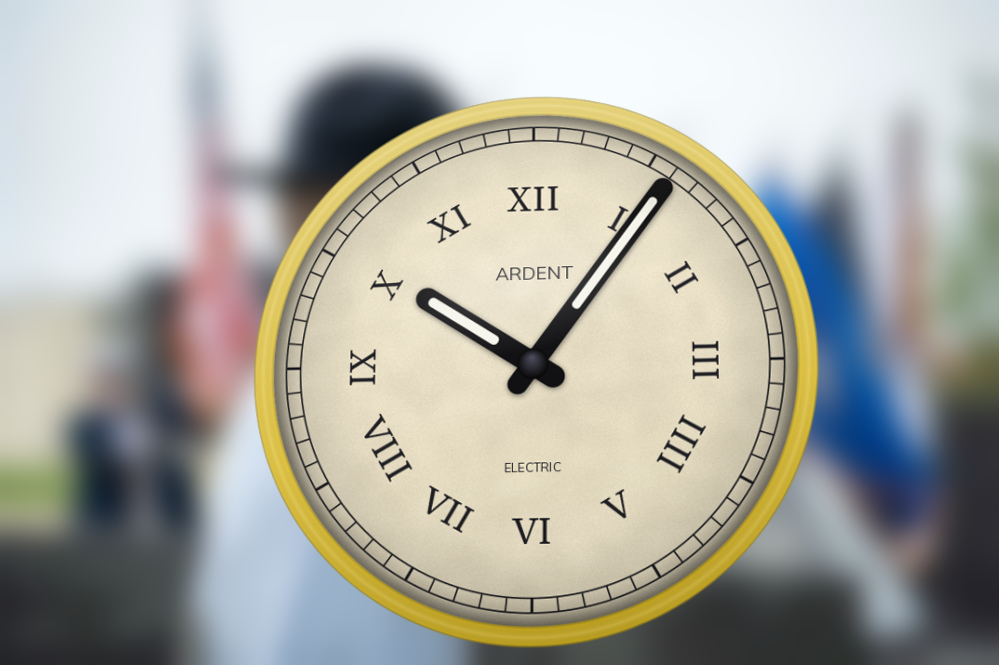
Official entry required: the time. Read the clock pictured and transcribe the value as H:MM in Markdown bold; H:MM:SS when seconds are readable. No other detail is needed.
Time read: **10:06**
